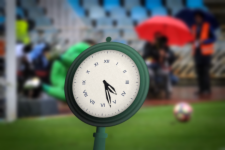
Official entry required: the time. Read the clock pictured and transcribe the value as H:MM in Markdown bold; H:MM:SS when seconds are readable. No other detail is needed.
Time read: **4:27**
